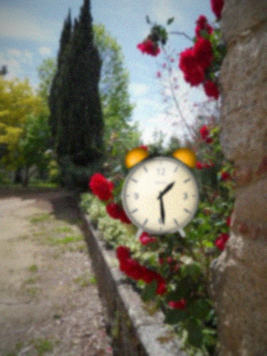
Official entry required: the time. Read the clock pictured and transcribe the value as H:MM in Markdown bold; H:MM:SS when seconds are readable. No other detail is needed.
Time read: **1:29**
